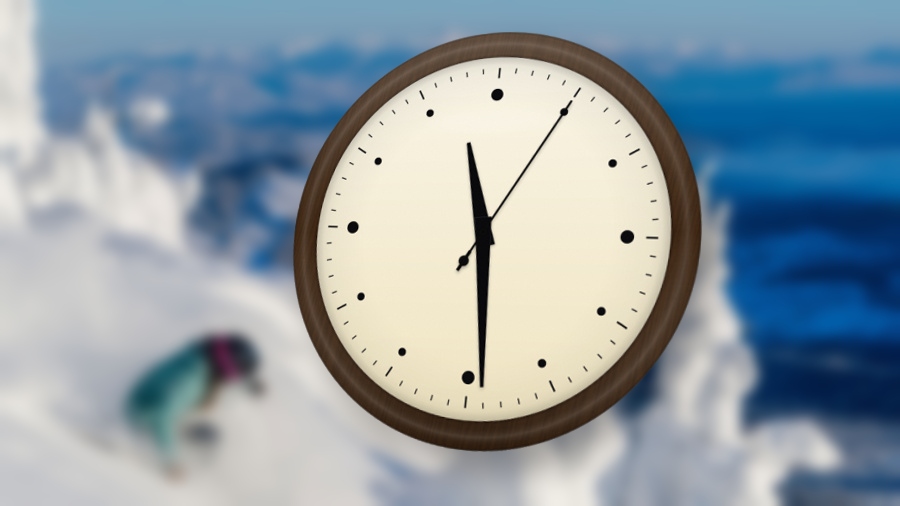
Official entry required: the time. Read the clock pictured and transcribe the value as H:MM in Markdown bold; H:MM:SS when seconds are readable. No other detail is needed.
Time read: **11:29:05**
